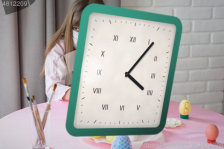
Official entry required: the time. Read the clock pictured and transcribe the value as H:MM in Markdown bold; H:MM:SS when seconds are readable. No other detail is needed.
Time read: **4:06**
